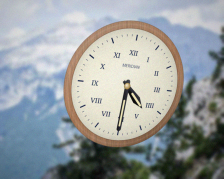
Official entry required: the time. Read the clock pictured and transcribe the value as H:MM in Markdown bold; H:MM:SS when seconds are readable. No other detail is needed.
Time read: **4:30**
